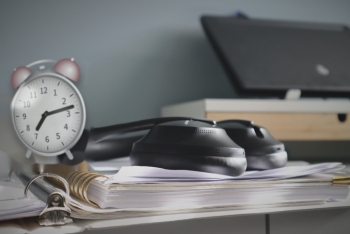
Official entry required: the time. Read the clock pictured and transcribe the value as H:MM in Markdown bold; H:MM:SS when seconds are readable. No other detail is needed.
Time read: **7:13**
